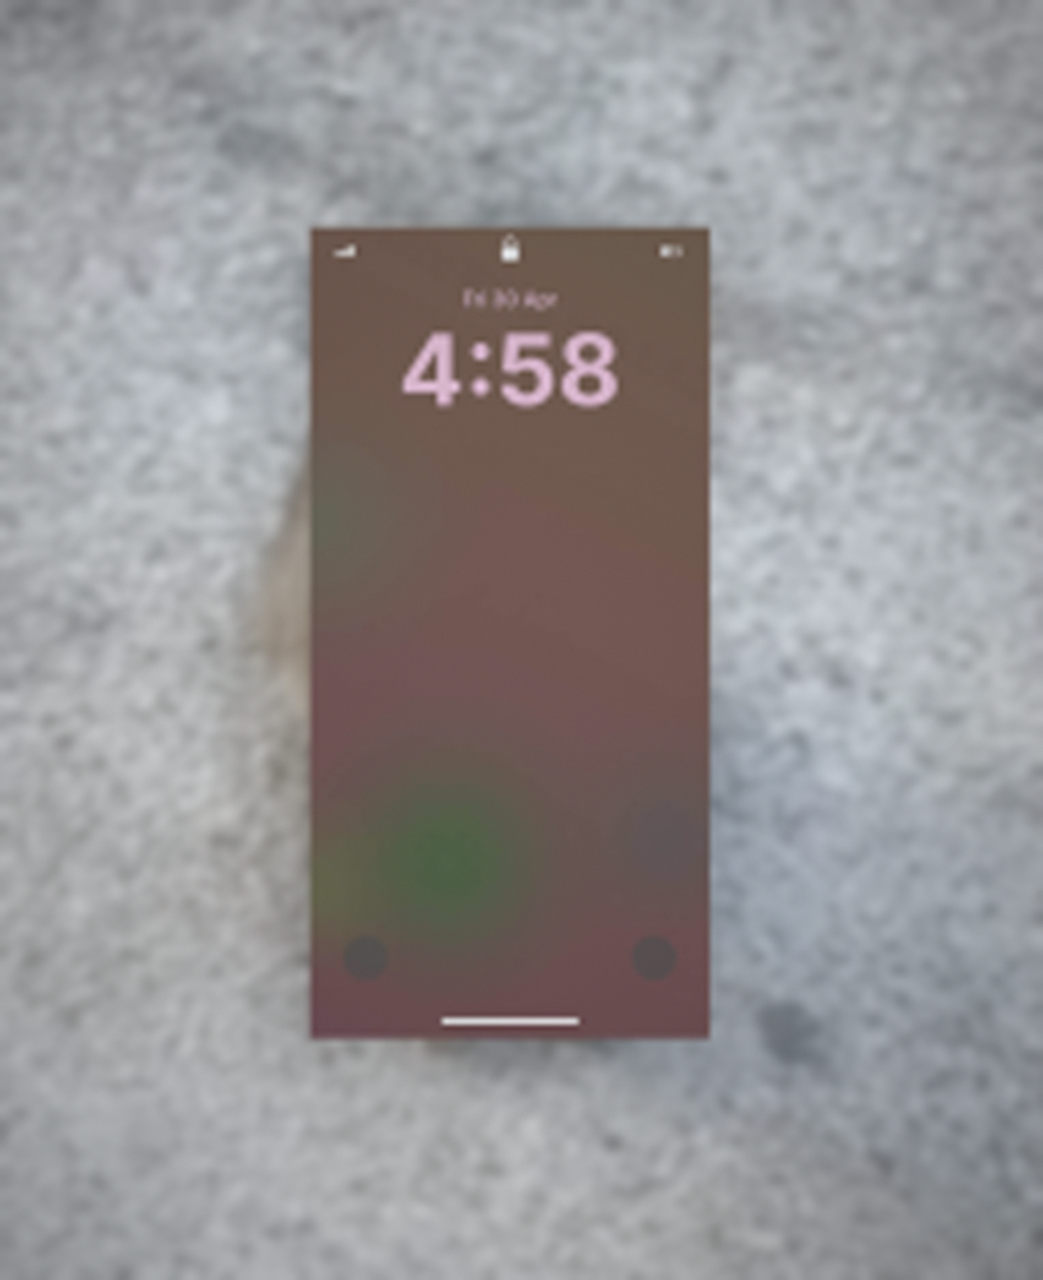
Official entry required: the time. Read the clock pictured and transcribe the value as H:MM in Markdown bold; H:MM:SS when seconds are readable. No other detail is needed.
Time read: **4:58**
